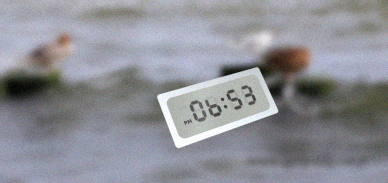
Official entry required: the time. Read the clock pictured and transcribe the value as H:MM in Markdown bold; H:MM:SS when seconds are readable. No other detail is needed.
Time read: **6:53**
